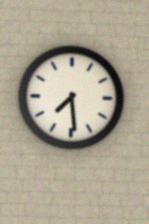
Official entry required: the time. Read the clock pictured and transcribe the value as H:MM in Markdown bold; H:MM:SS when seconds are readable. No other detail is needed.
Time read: **7:29**
